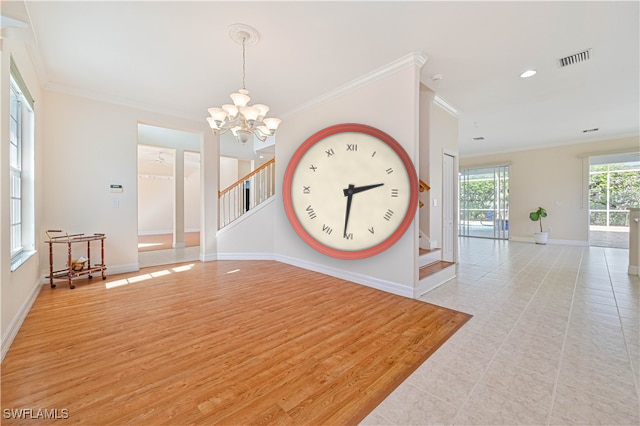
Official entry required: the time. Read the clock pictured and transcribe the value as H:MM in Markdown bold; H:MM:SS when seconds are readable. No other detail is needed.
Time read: **2:31**
